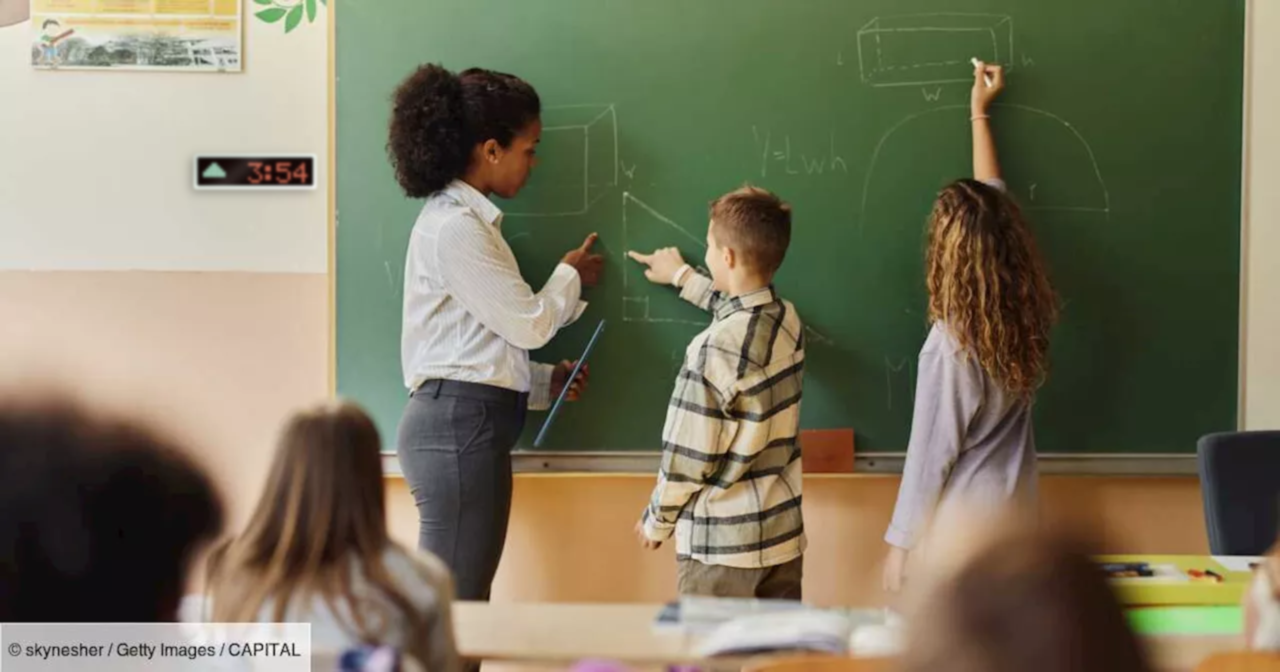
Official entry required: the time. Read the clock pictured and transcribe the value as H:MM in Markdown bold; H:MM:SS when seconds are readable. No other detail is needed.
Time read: **3:54**
